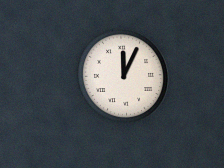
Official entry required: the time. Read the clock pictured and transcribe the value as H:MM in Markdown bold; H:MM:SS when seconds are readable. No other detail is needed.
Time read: **12:05**
